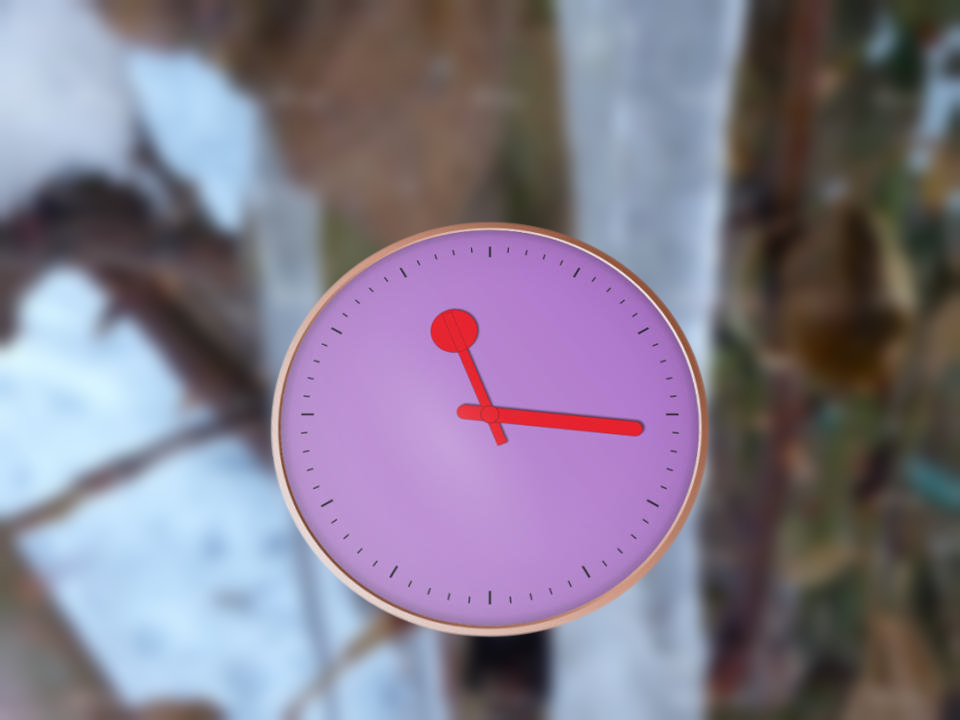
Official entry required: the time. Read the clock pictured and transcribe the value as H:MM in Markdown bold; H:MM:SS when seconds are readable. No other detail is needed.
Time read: **11:16**
